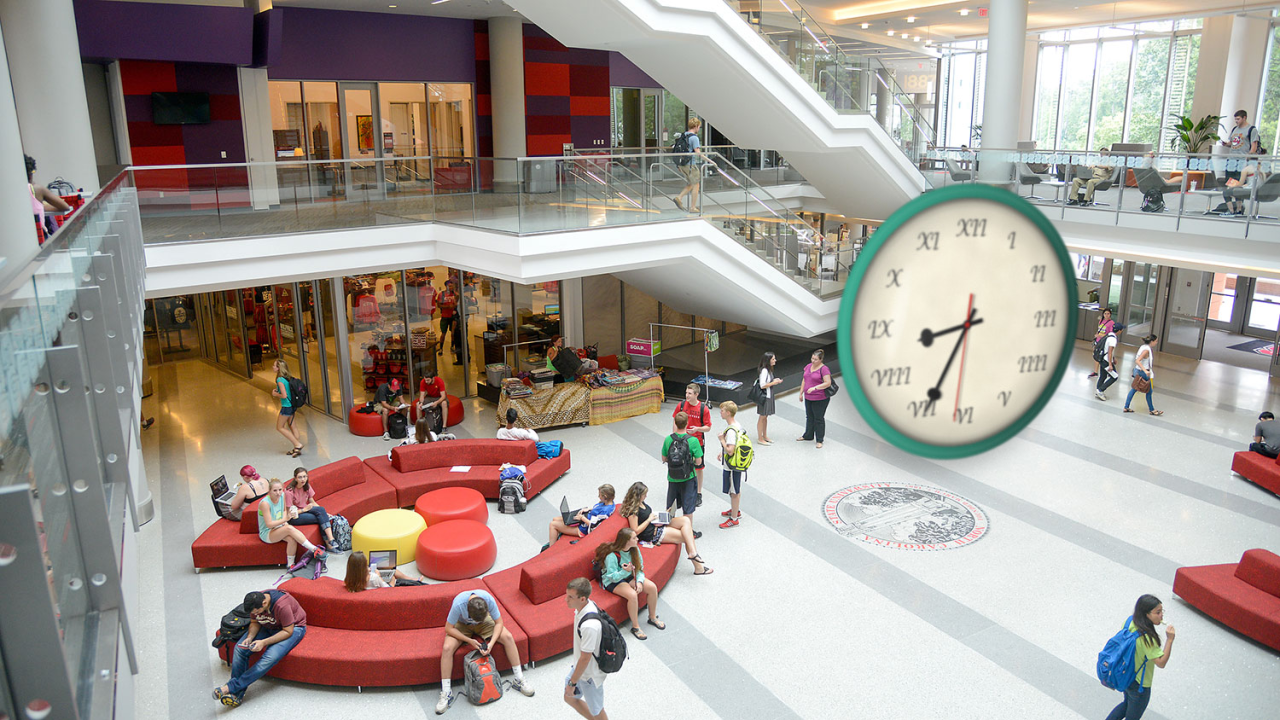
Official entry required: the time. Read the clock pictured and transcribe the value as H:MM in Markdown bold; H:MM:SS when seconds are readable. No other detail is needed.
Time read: **8:34:31**
